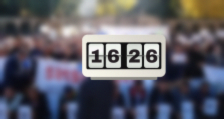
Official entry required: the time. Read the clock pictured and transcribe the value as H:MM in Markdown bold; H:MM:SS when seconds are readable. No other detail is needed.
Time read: **16:26**
